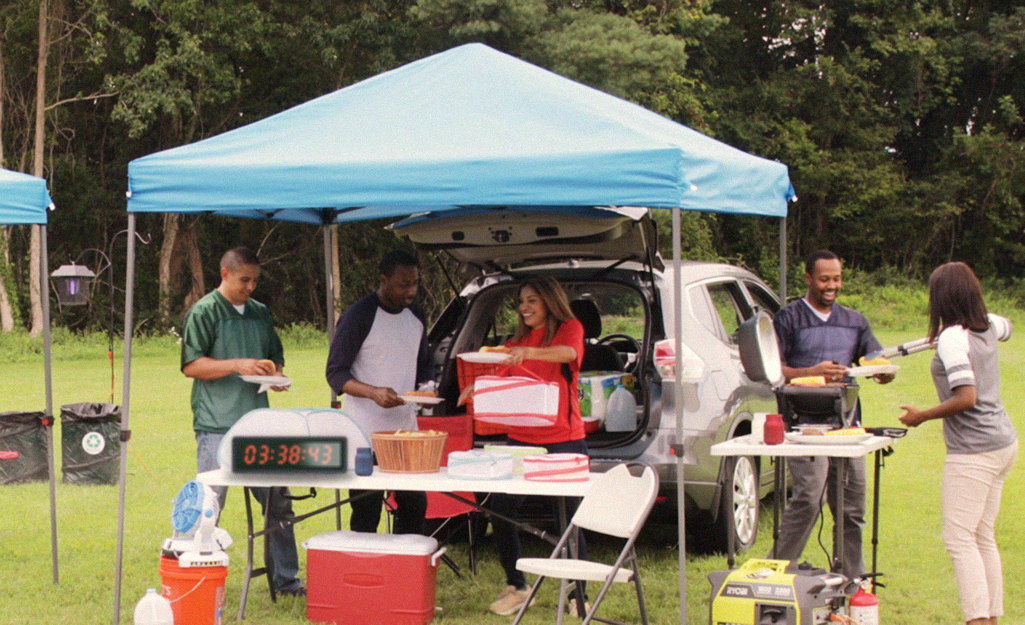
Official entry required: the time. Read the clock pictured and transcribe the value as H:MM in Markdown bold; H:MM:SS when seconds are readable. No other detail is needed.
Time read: **3:38:43**
